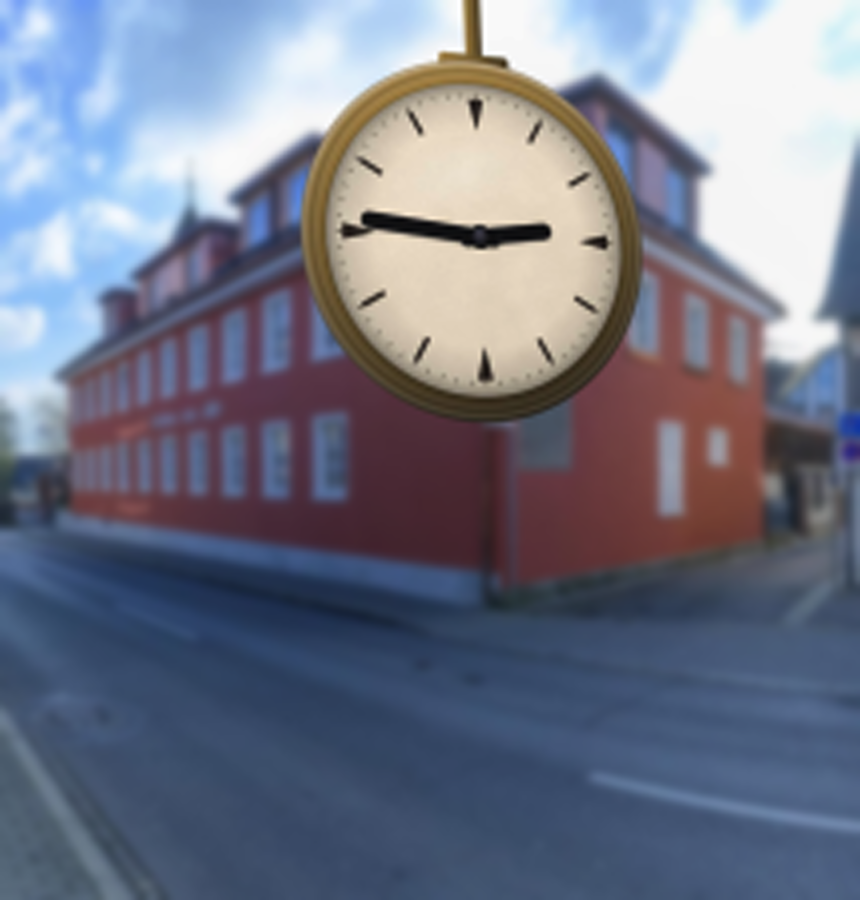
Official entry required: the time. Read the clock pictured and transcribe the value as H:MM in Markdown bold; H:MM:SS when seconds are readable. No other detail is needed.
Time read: **2:46**
